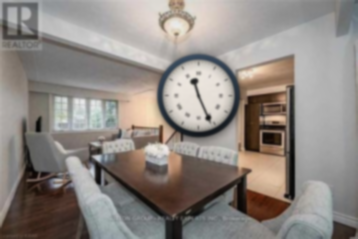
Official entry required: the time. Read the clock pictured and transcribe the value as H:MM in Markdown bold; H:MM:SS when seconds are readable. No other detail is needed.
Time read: **11:26**
